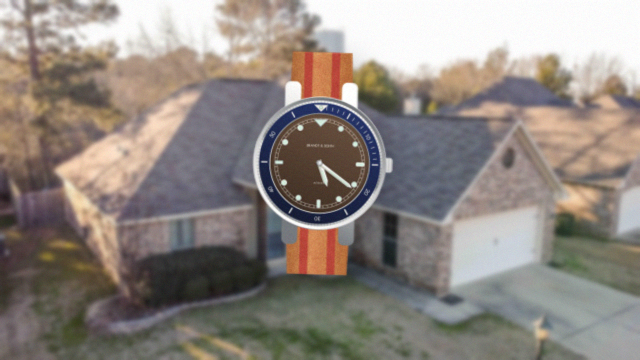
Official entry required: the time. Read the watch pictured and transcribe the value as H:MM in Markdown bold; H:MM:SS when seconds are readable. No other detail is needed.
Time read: **5:21**
